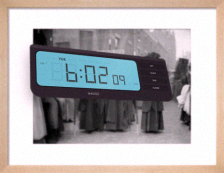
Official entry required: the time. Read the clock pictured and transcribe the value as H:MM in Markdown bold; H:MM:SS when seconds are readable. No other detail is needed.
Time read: **6:02:09**
